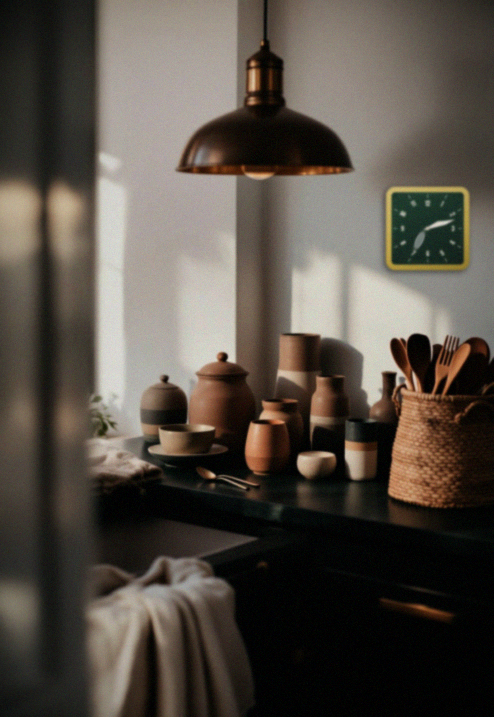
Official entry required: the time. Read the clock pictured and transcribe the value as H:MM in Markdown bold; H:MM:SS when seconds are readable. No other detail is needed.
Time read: **2:12**
